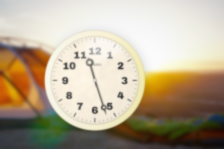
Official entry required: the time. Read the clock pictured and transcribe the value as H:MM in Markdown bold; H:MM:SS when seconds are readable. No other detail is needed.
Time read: **11:27**
